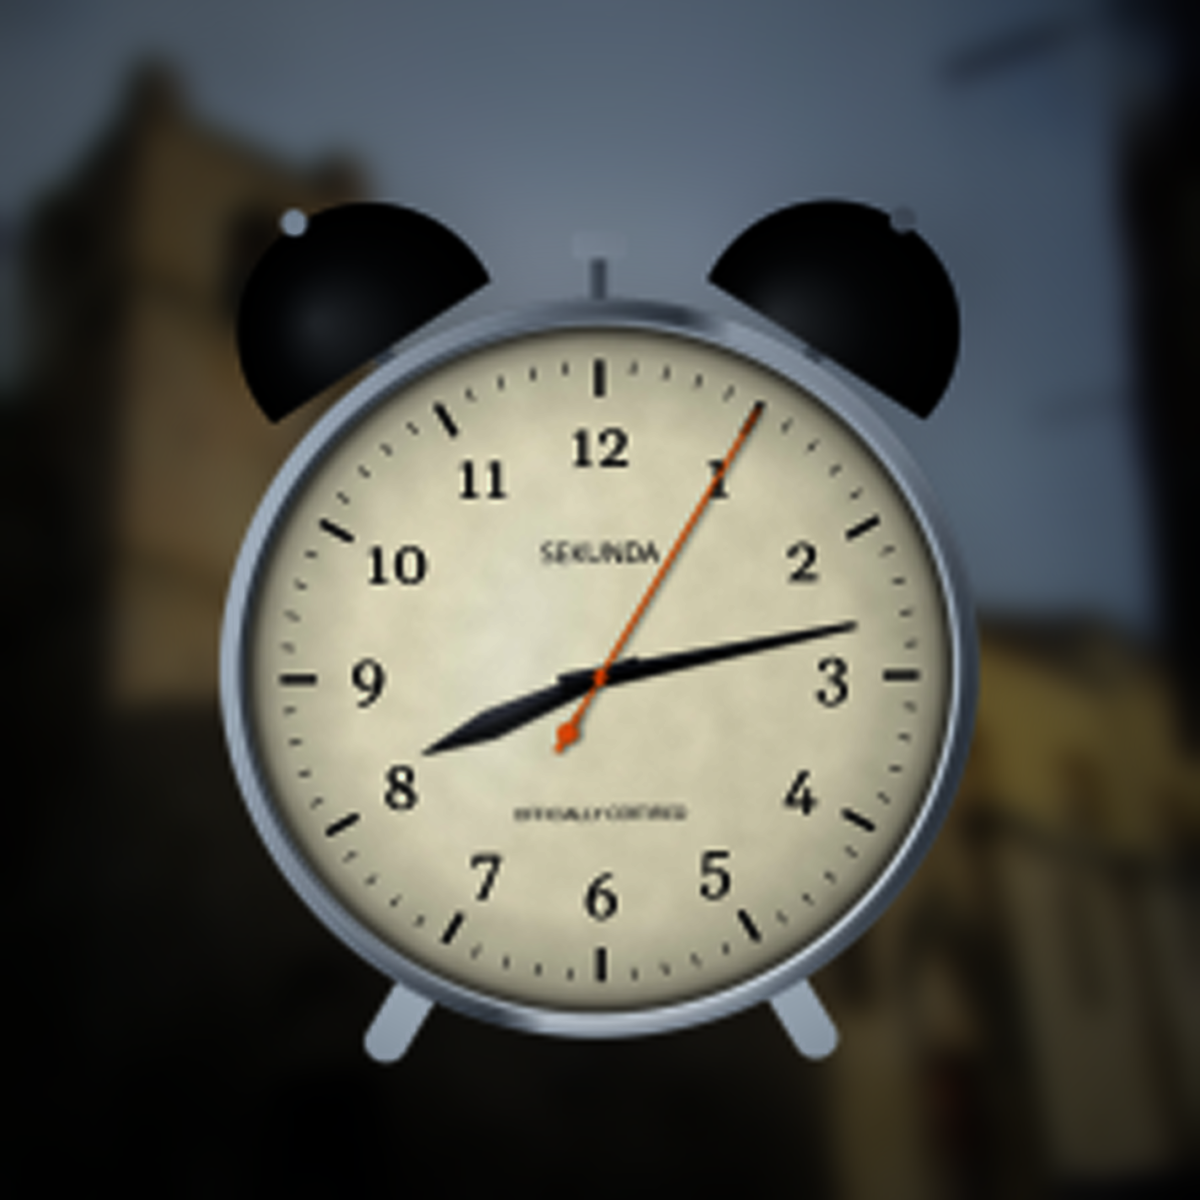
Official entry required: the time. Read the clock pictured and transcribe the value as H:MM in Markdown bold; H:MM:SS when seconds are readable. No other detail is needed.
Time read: **8:13:05**
